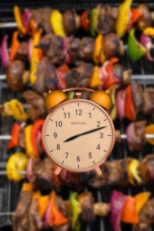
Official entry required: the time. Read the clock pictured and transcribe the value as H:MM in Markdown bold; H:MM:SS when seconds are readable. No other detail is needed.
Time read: **8:12**
